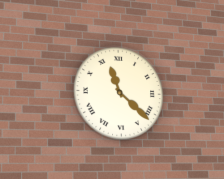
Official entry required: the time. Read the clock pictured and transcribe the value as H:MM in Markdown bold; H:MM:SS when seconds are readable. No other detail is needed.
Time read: **11:22**
